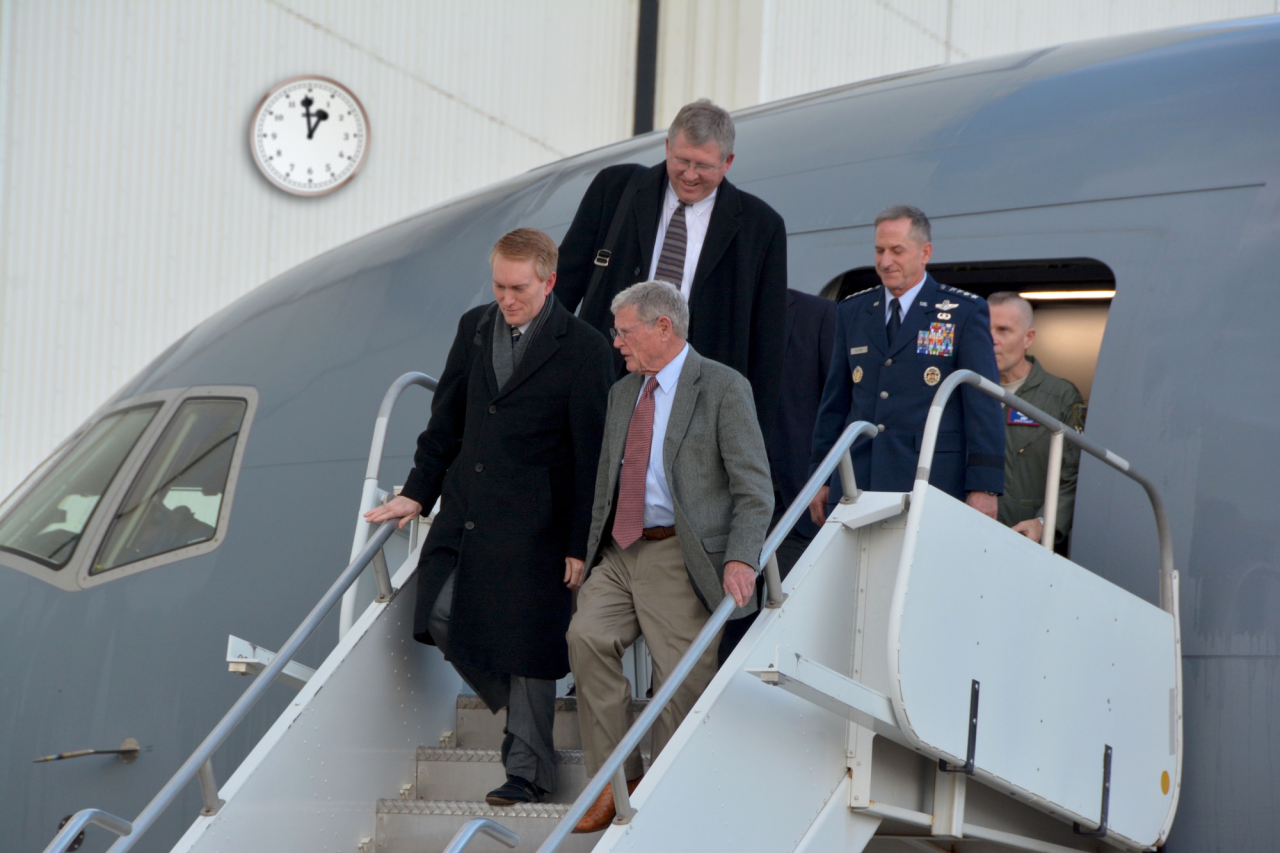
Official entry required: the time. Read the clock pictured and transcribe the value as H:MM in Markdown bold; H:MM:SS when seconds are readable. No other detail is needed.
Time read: **12:59**
